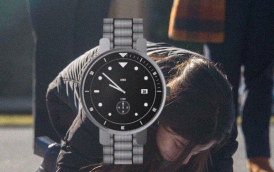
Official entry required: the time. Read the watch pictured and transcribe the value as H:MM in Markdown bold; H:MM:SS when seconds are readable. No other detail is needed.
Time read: **9:52**
